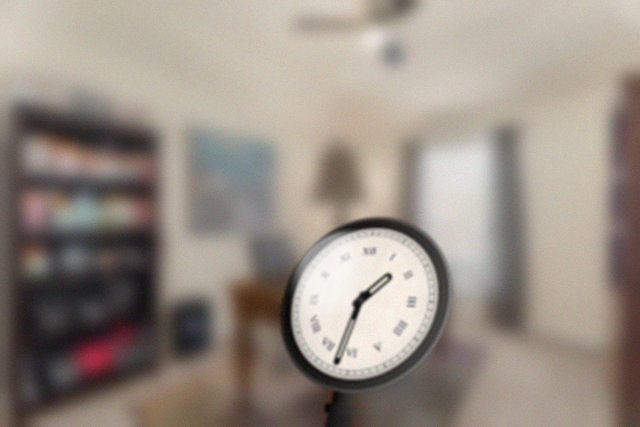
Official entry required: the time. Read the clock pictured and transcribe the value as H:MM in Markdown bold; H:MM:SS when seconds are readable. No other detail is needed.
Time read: **1:32**
